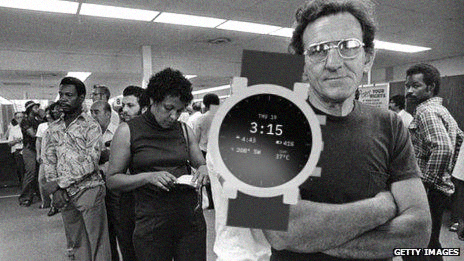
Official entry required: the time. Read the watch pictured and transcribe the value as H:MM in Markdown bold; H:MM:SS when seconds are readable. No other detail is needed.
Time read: **3:15**
